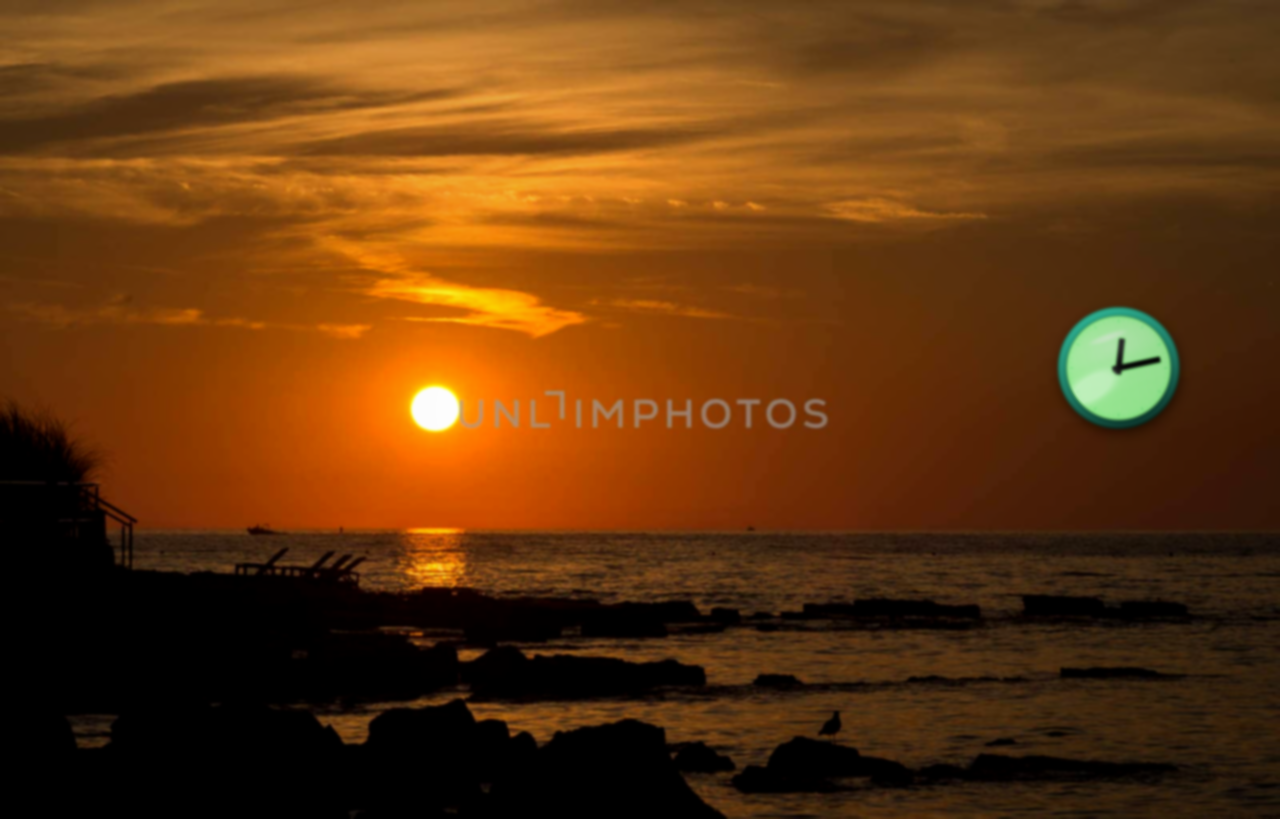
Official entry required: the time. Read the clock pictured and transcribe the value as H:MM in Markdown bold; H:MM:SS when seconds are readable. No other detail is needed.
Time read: **12:13**
